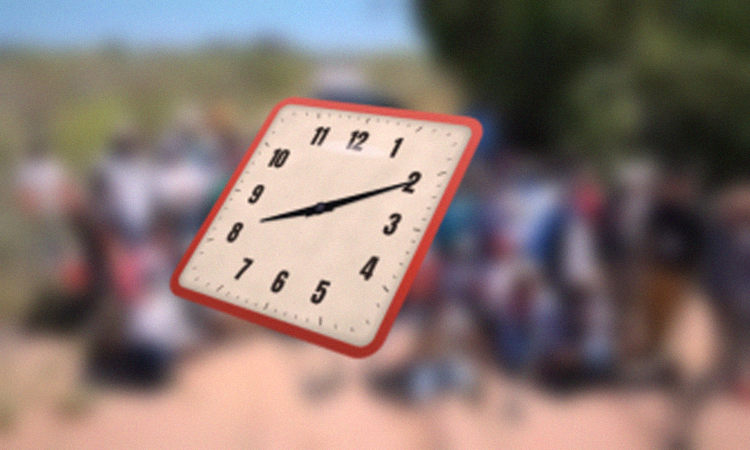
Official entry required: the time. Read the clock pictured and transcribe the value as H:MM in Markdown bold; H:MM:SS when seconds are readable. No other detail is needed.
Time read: **8:10**
